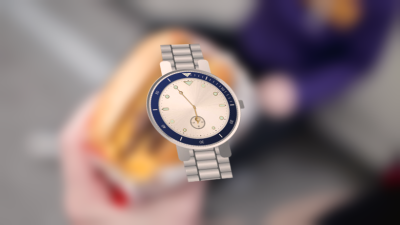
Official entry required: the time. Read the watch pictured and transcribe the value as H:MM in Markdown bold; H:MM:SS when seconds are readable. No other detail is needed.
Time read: **5:55**
